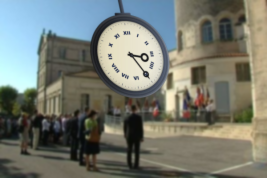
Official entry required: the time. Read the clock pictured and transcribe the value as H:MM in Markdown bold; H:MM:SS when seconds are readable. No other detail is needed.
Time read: **3:25**
